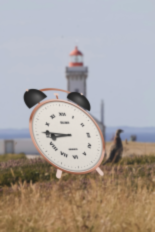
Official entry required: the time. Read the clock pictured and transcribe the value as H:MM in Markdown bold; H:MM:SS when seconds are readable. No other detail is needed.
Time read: **8:46**
